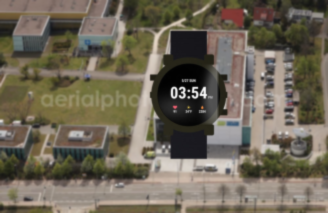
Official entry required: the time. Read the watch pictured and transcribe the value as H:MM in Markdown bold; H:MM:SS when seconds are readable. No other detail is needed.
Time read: **3:54**
